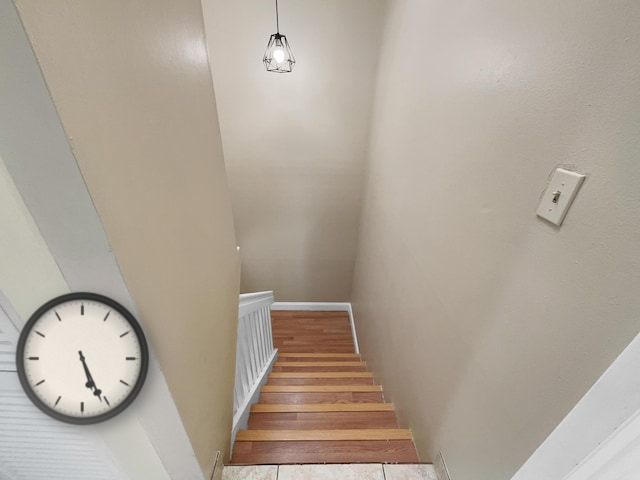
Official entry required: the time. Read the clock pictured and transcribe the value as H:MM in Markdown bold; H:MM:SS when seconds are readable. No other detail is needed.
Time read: **5:26**
